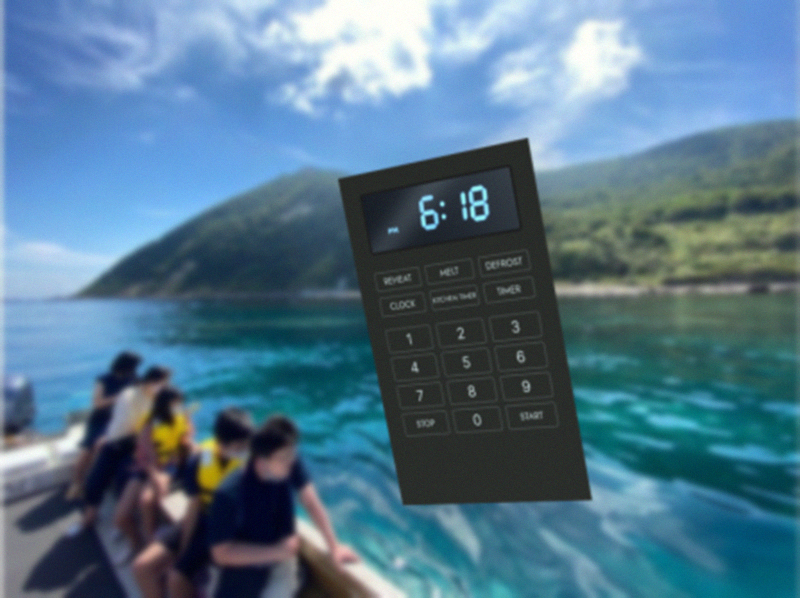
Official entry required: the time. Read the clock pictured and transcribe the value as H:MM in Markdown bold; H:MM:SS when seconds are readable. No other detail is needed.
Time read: **6:18**
